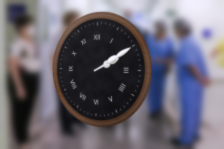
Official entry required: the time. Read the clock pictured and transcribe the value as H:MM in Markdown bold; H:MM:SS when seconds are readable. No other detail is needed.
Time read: **2:10**
